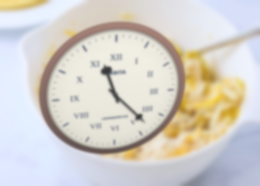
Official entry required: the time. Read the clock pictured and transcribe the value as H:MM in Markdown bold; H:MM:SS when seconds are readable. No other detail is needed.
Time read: **11:23**
